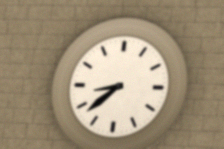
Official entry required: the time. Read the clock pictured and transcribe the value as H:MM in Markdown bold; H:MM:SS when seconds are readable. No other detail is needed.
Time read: **8:38**
